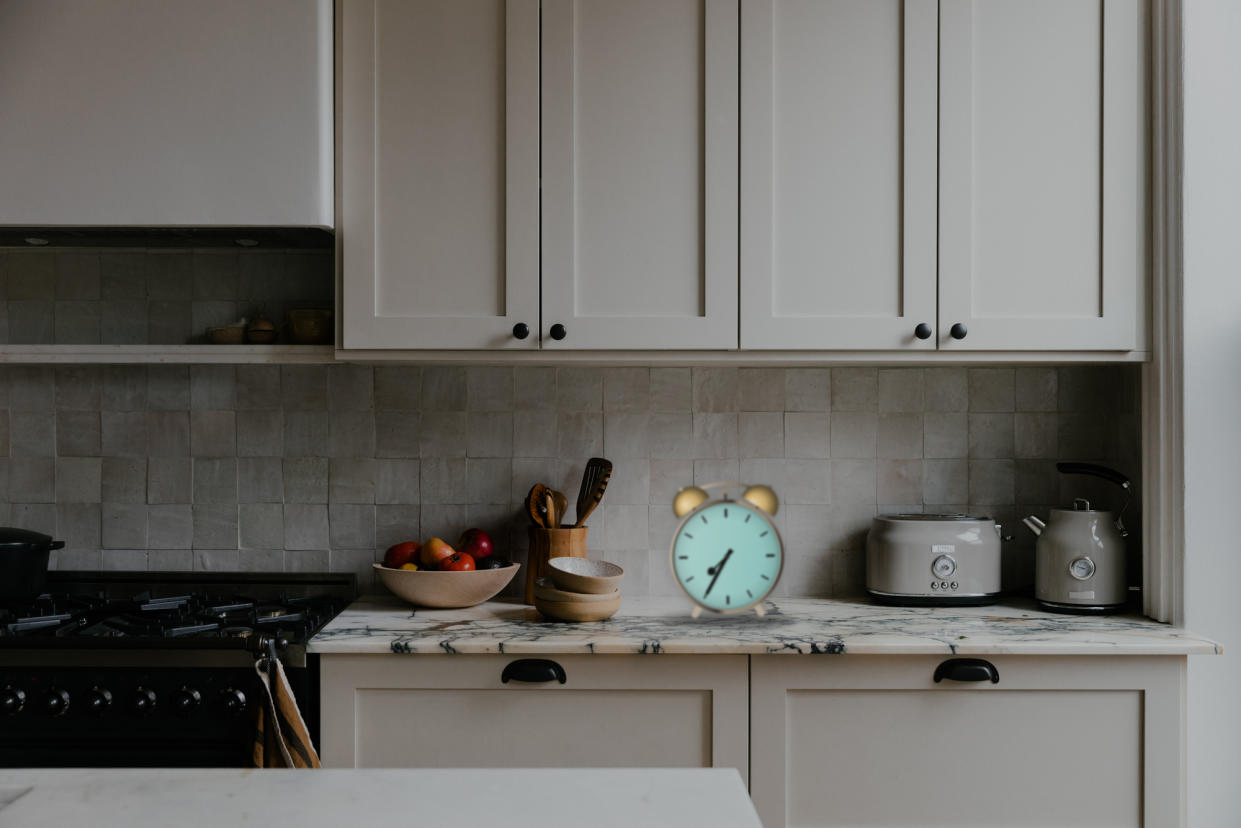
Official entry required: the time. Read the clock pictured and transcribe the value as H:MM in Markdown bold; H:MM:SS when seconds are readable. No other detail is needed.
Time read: **7:35**
